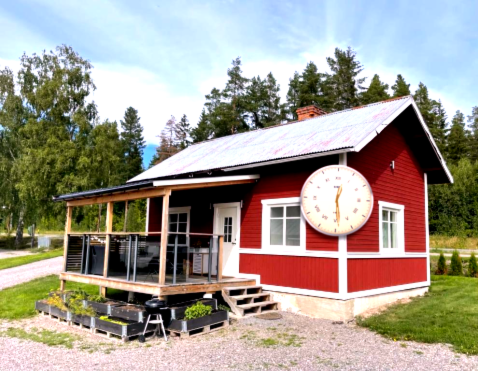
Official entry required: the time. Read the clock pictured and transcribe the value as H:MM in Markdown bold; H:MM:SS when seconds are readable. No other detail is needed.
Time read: **12:29**
